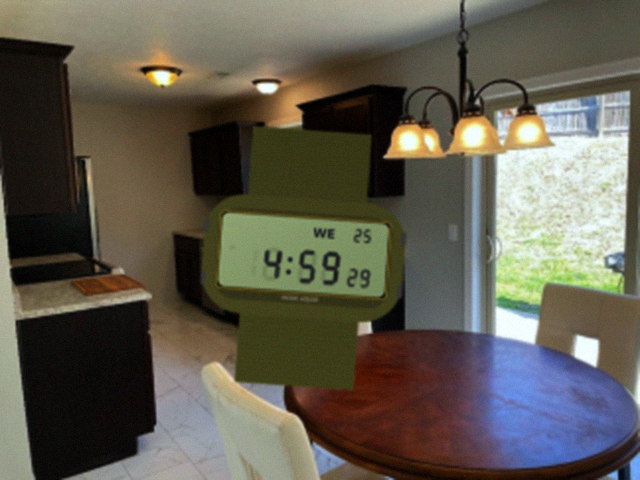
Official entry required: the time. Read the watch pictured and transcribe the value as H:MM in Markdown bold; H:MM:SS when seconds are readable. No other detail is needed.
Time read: **4:59:29**
